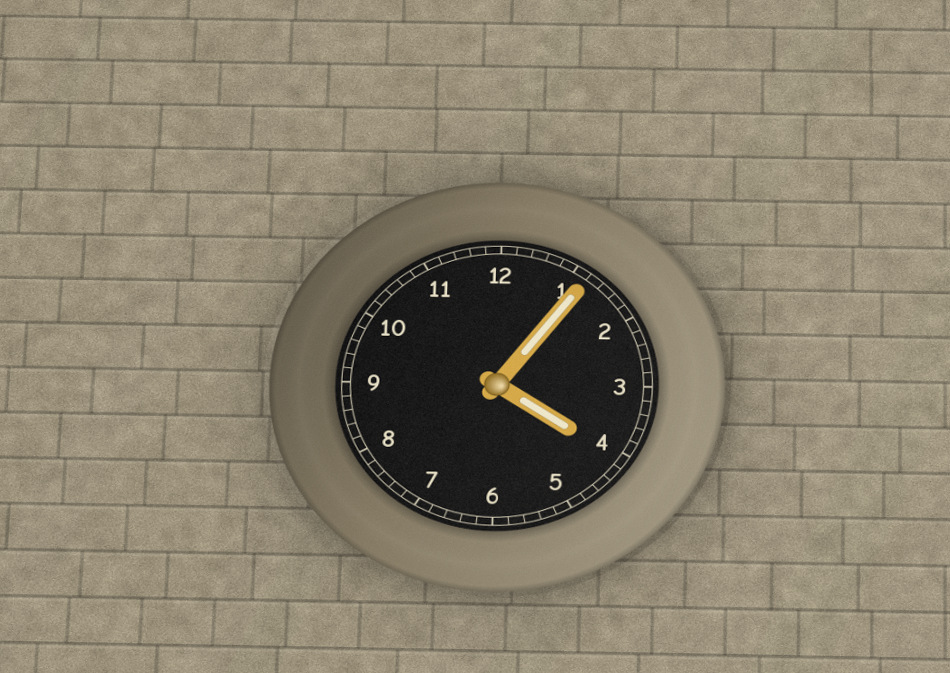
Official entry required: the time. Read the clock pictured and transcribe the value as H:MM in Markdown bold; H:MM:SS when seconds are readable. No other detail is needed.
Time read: **4:06**
